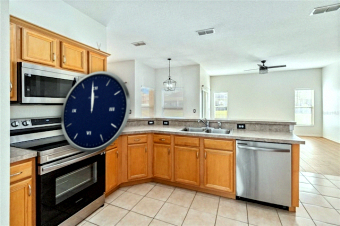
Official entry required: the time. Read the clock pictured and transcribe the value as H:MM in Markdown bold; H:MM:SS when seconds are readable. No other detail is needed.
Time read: **11:59**
